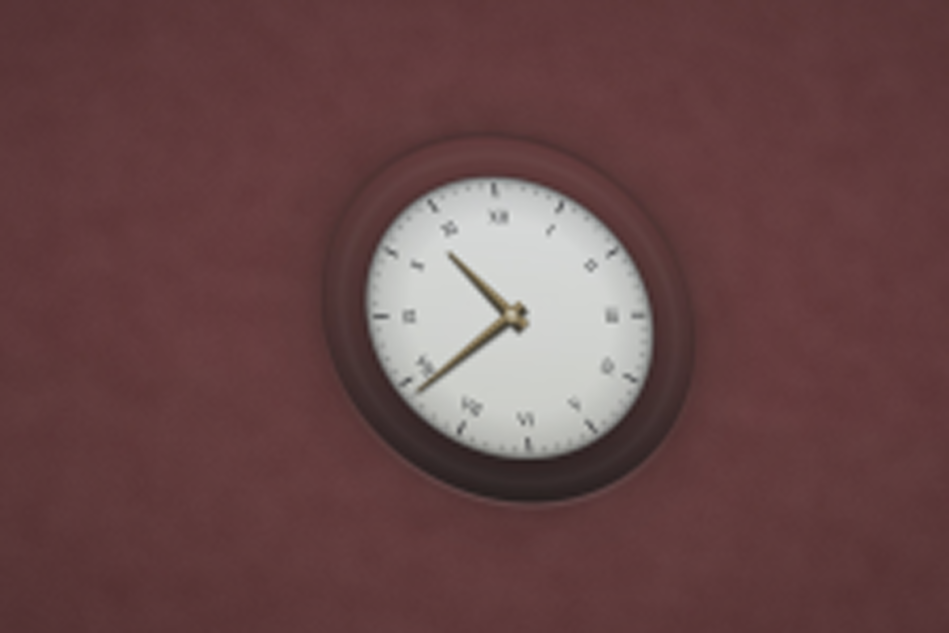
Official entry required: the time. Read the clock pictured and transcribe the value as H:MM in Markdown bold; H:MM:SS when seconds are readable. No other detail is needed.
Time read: **10:39**
